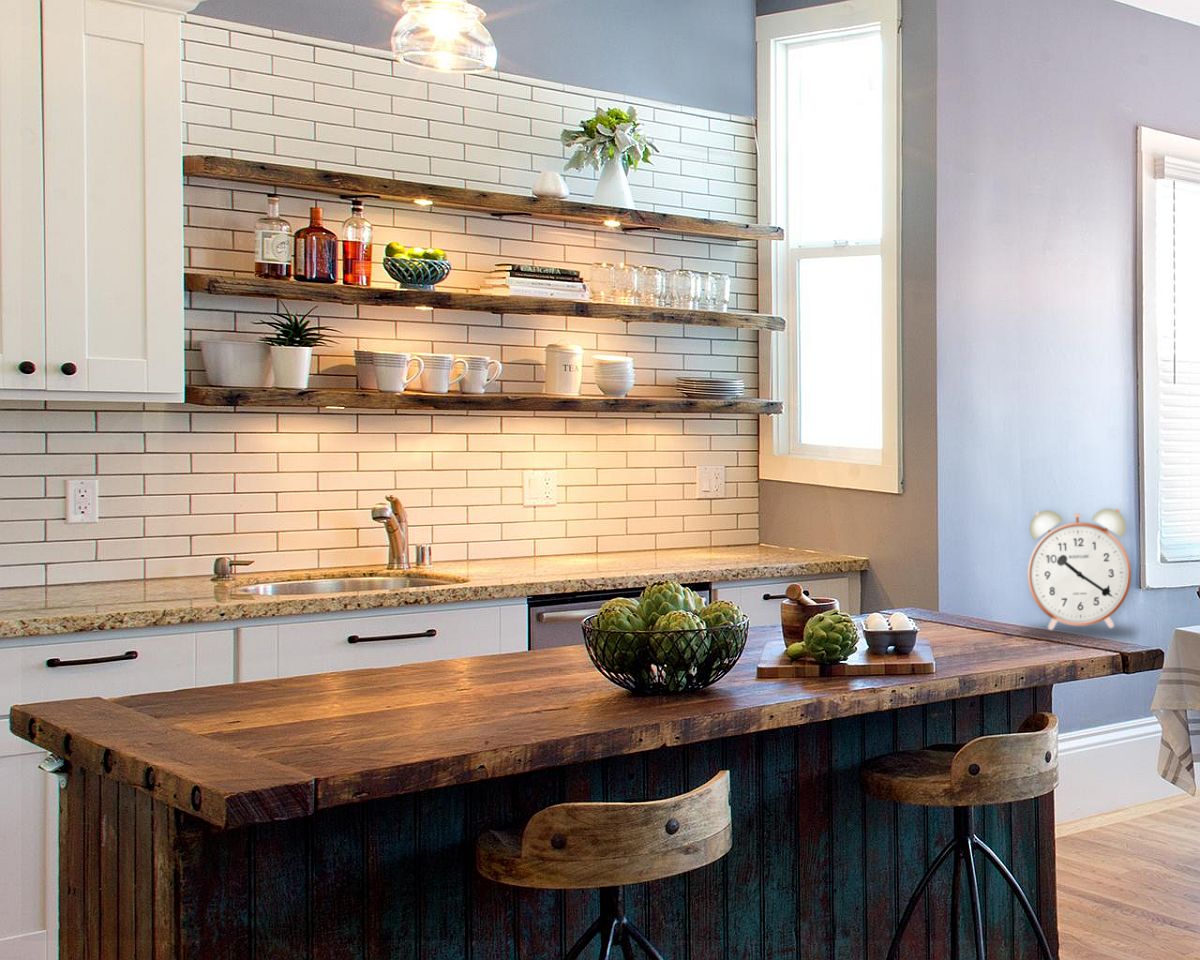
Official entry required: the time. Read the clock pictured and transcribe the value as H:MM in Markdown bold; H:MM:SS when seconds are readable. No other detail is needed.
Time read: **10:21**
